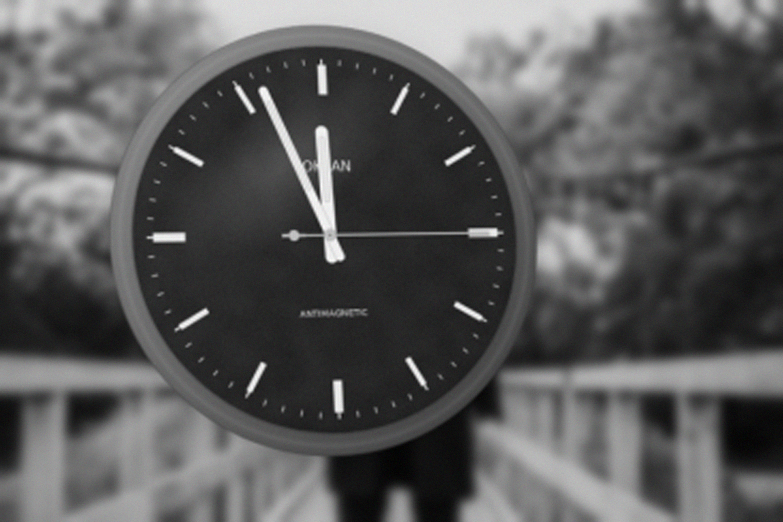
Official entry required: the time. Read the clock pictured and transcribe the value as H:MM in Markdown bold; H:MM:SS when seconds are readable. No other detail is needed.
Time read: **11:56:15**
